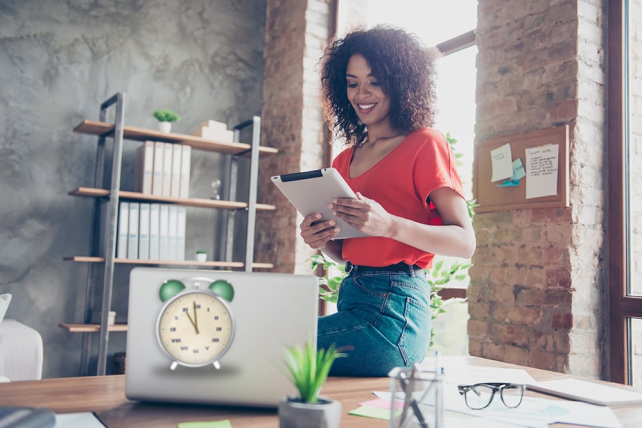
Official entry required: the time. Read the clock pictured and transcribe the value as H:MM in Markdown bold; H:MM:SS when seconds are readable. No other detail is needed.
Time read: **10:59**
